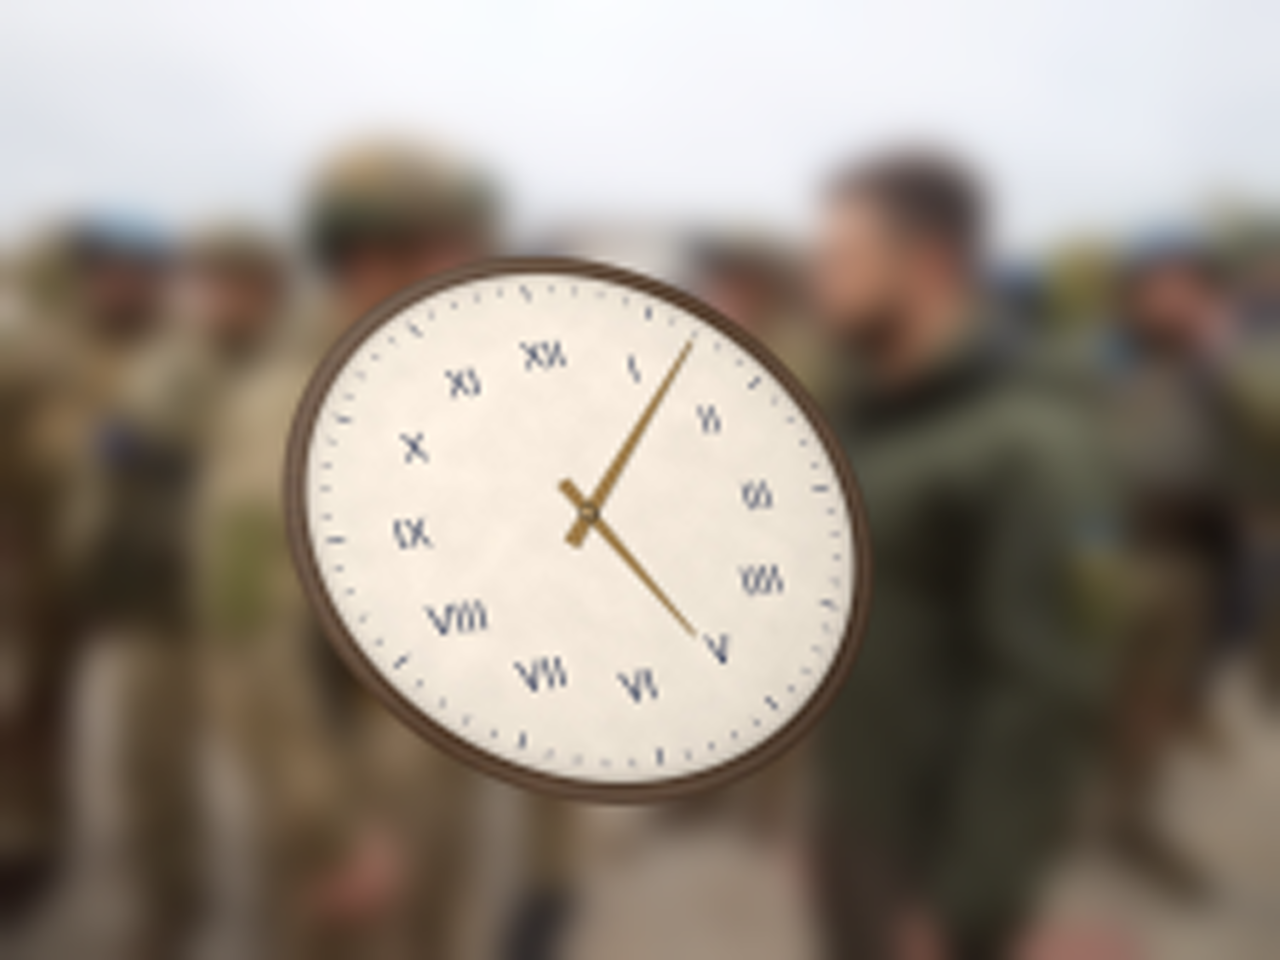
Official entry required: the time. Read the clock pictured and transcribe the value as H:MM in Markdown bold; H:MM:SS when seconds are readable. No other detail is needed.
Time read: **5:07**
